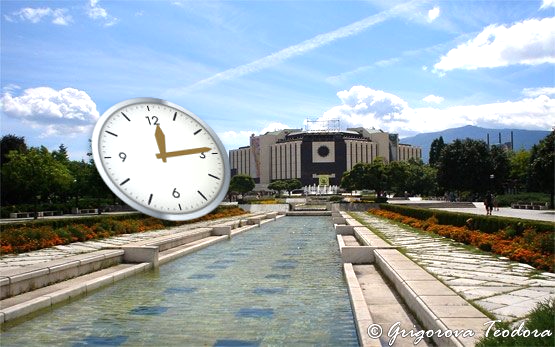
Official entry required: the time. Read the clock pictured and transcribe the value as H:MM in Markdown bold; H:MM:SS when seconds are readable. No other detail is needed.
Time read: **12:14**
